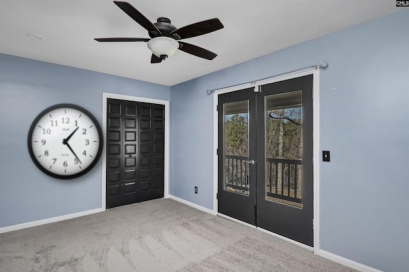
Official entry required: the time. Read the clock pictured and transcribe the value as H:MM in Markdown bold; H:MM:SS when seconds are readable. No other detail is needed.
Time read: **1:24**
